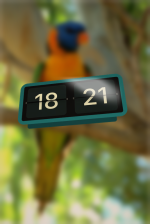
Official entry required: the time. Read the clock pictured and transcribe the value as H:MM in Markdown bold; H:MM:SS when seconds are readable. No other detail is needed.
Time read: **18:21**
